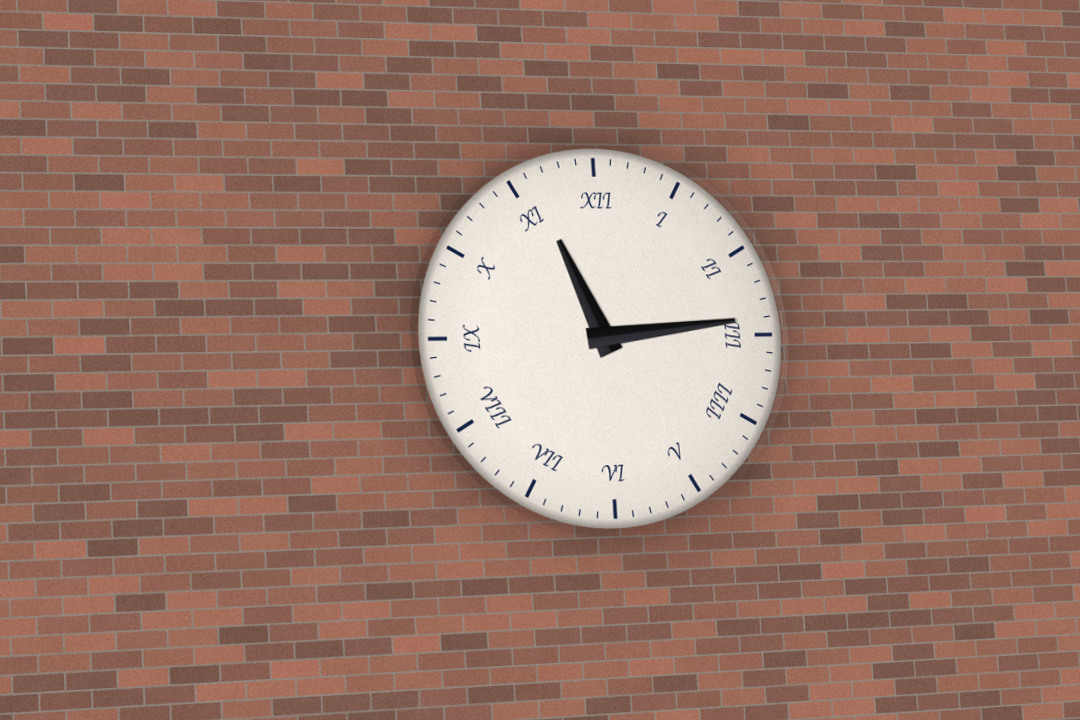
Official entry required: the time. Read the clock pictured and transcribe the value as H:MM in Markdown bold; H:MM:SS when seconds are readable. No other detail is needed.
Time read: **11:14**
